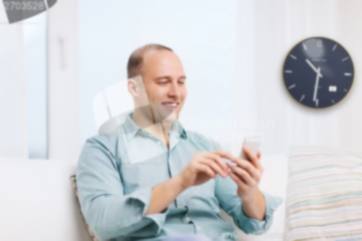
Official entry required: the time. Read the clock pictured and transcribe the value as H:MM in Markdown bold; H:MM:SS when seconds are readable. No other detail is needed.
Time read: **10:31**
